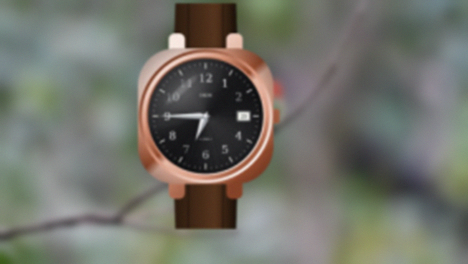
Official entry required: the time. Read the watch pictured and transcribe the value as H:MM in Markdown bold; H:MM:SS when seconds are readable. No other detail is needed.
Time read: **6:45**
